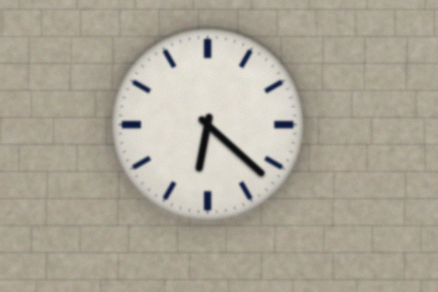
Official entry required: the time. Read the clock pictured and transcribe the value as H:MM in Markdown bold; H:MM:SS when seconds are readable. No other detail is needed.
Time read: **6:22**
